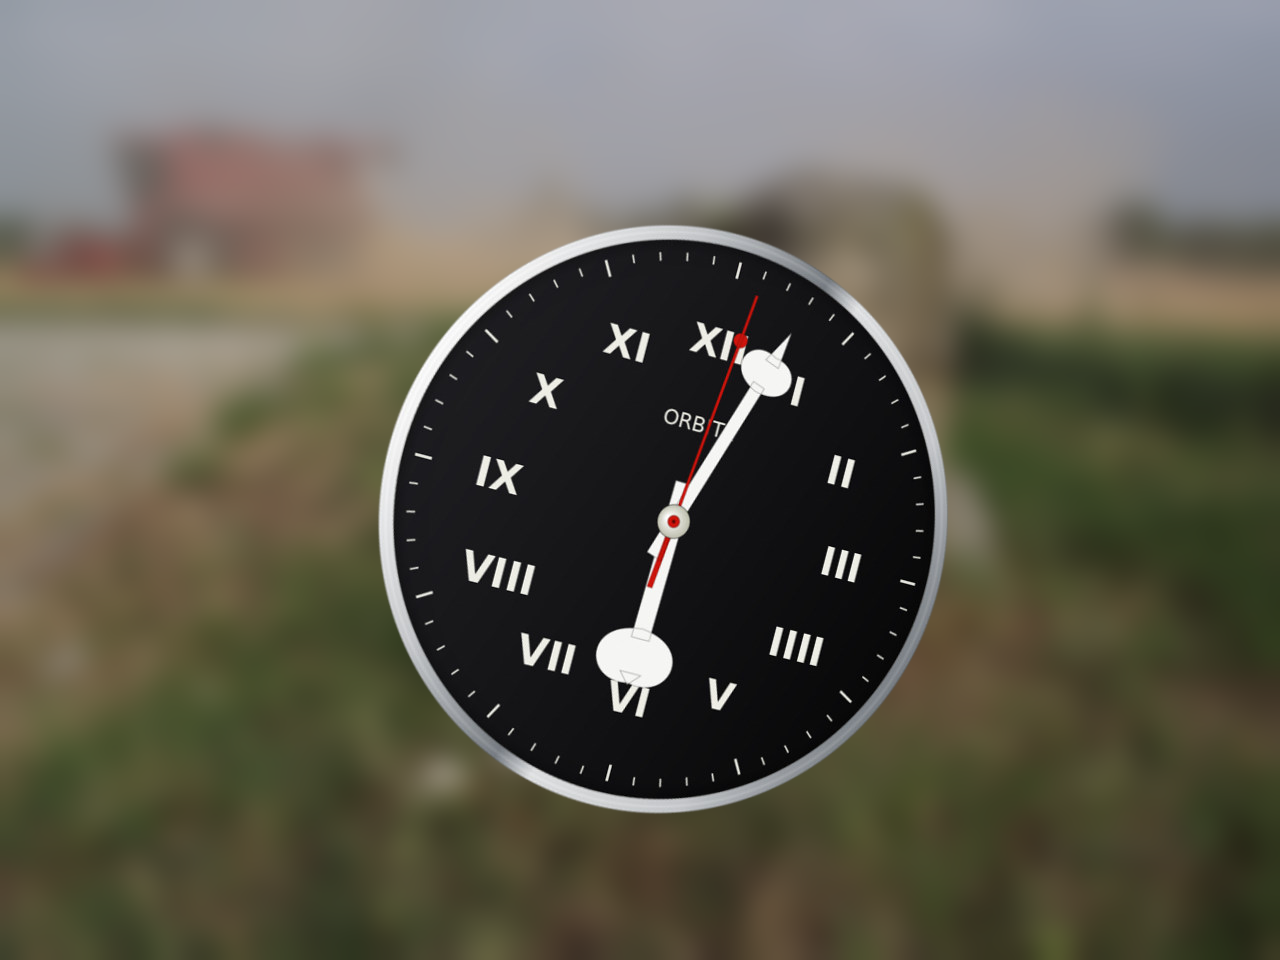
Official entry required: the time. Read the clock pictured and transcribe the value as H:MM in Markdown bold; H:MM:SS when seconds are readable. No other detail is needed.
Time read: **6:03:01**
